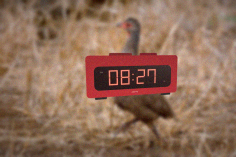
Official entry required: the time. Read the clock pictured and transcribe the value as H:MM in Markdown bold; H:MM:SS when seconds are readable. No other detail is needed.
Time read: **8:27**
